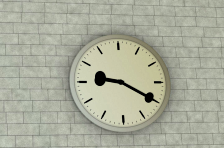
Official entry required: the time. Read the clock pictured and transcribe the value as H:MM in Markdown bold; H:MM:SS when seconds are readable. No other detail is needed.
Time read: **9:20**
